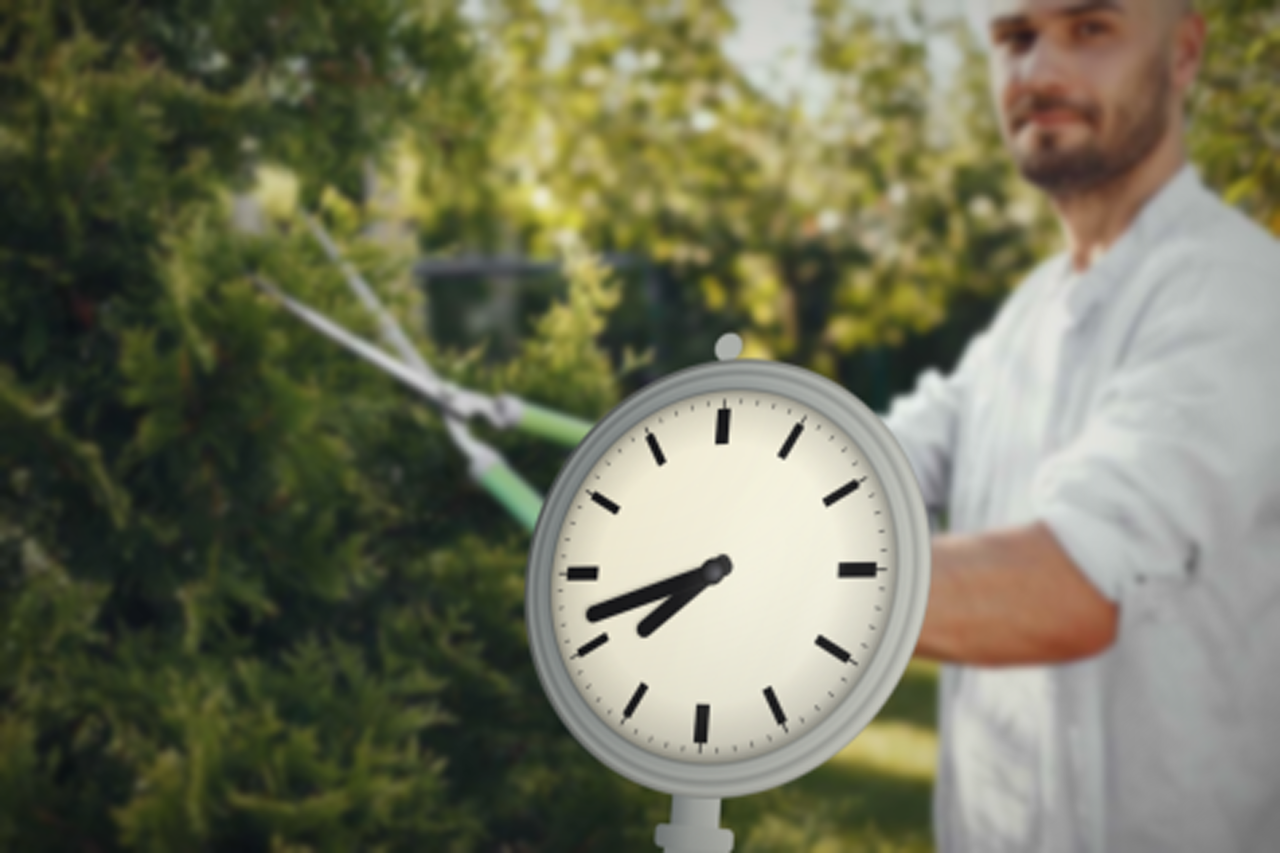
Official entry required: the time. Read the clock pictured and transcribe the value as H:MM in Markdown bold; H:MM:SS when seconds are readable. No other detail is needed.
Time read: **7:42**
